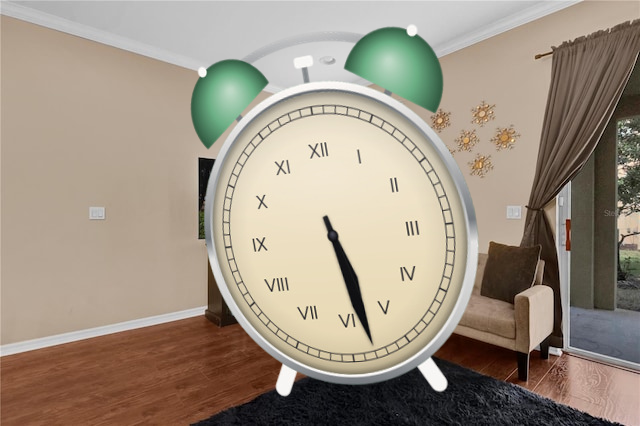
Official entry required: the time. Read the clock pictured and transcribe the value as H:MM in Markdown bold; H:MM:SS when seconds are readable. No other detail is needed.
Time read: **5:28**
